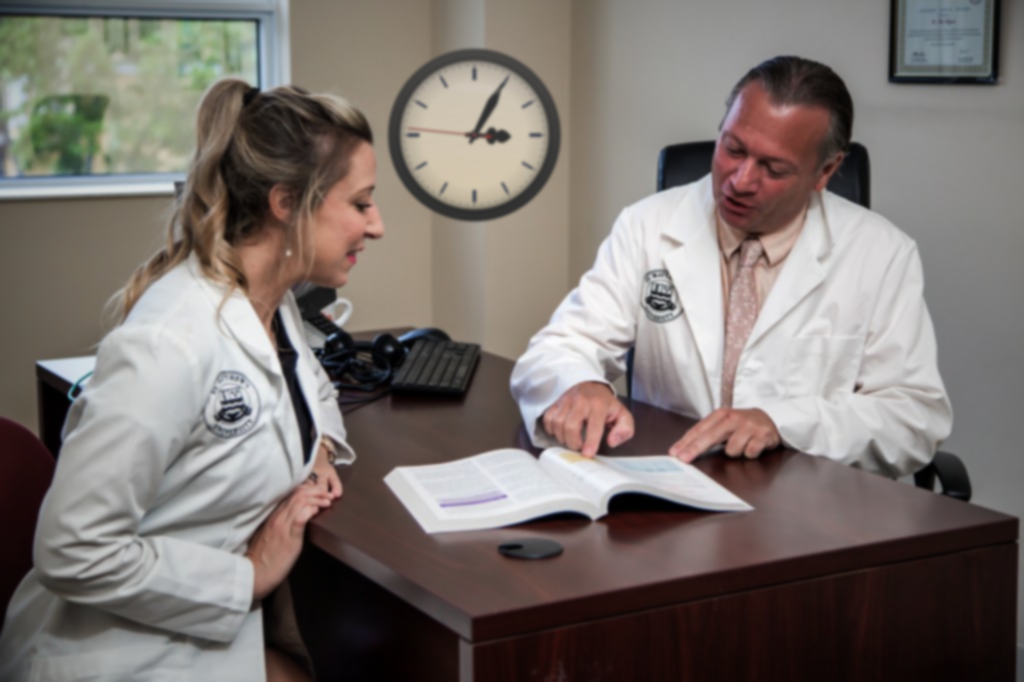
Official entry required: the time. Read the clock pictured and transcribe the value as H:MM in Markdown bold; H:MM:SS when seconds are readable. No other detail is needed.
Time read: **3:04:46**
